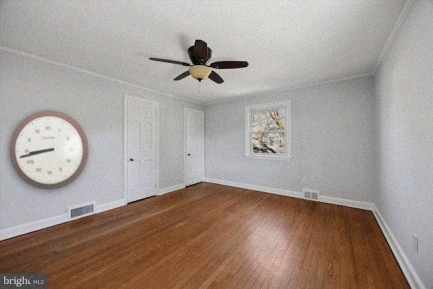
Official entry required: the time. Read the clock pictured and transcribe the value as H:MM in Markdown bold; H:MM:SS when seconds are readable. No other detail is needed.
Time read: **8:43**
